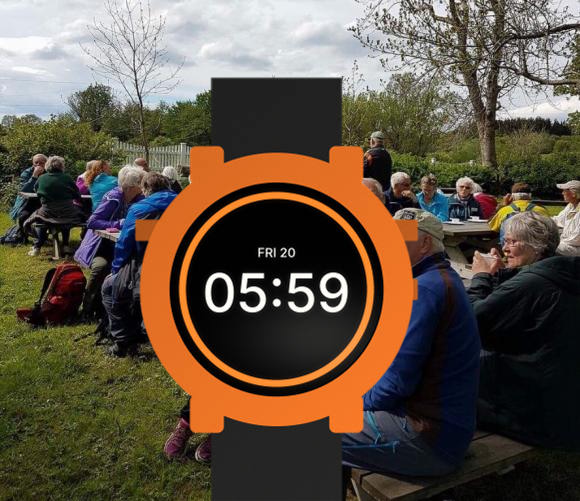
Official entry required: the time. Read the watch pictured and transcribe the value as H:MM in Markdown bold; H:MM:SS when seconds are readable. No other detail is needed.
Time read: **5:59**
